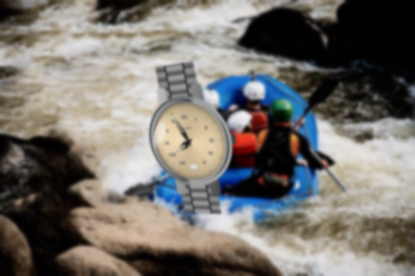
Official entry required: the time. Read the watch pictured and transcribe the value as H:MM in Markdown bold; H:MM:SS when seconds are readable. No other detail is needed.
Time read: **7:56**
